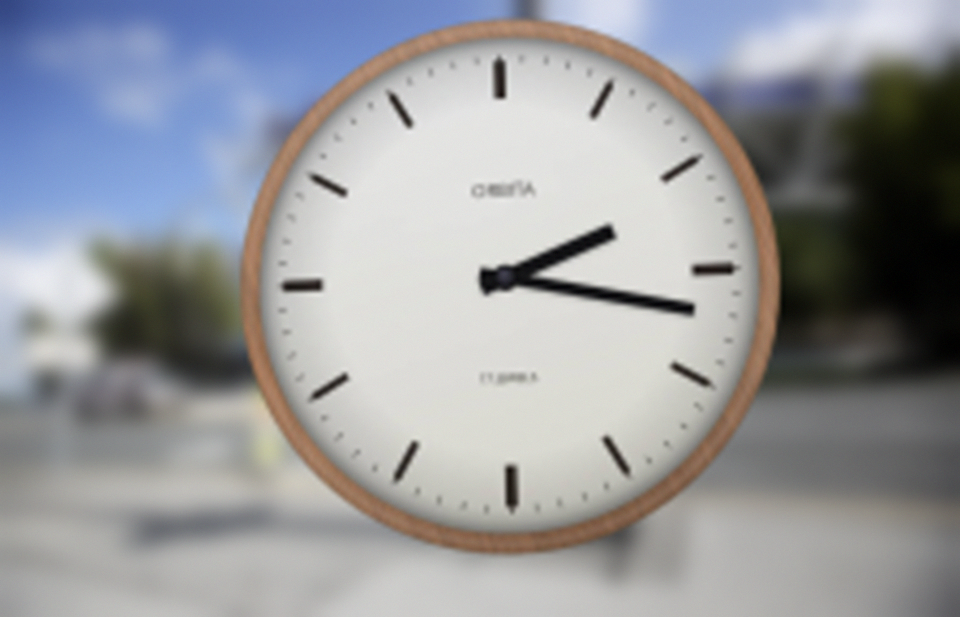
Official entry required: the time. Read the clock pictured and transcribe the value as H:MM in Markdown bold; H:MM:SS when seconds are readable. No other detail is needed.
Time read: **2:17**
